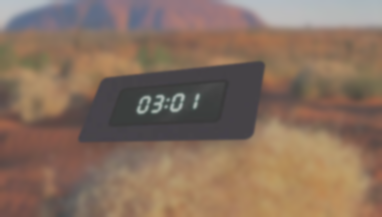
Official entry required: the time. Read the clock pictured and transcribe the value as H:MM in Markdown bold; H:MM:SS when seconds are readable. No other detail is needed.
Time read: **3:01**
